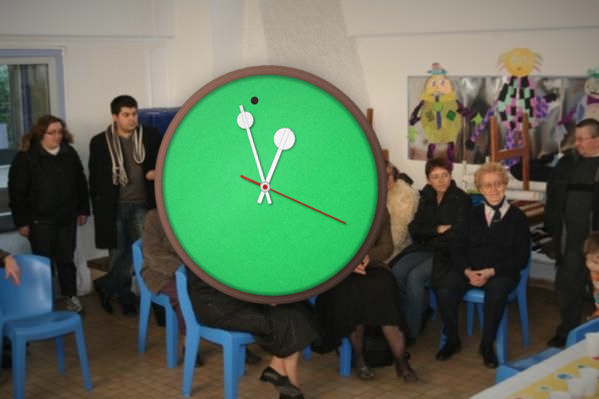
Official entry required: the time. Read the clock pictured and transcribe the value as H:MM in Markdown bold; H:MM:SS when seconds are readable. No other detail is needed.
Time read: **12:58:20**
